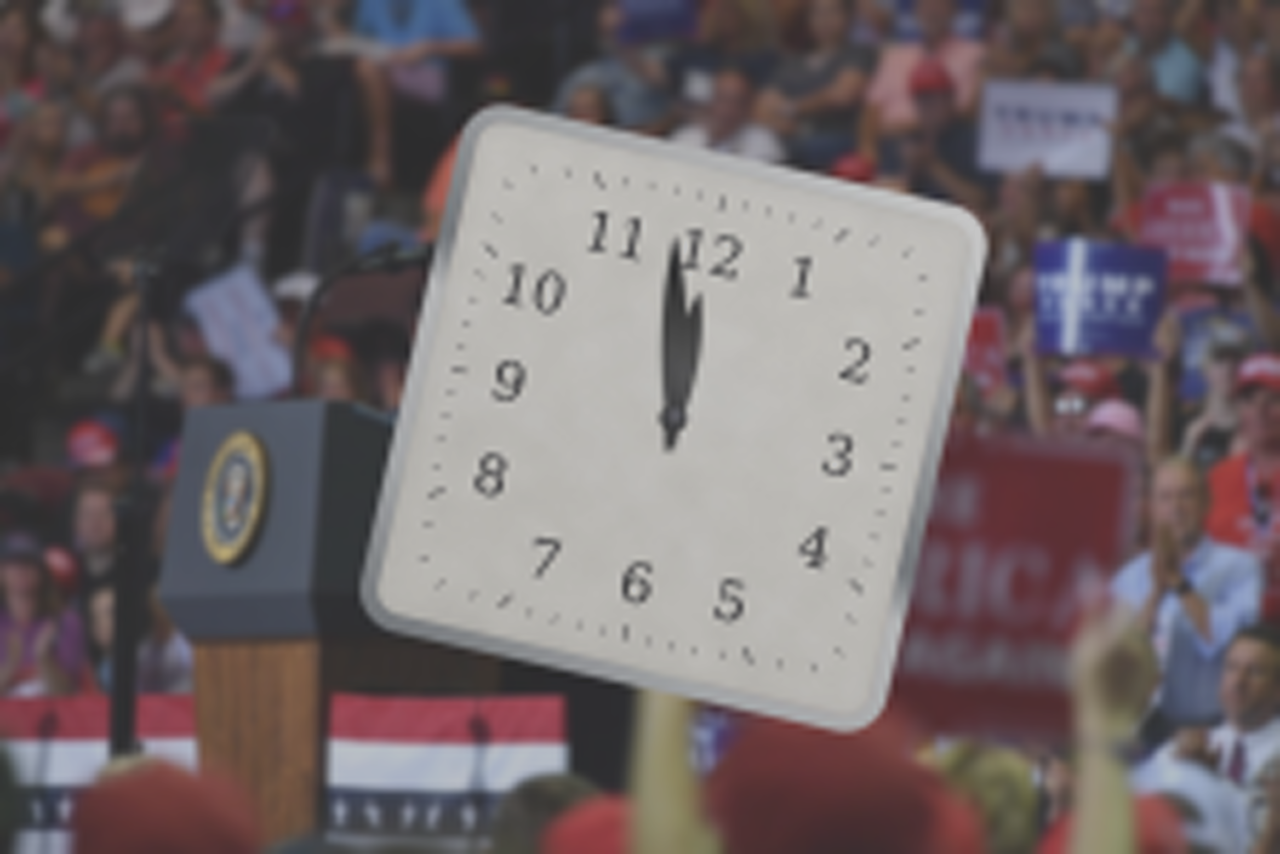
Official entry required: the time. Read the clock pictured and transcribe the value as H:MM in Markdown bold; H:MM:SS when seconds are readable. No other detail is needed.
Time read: **11:58**
